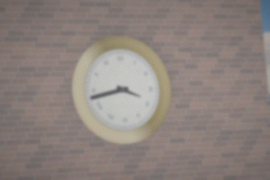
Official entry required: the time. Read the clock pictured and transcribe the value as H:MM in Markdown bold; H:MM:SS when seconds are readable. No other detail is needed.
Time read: **3:43**
